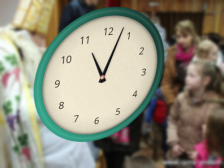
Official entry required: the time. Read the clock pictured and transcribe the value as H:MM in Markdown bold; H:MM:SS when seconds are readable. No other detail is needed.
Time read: **11:03**
